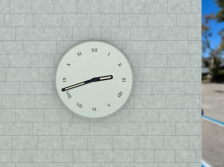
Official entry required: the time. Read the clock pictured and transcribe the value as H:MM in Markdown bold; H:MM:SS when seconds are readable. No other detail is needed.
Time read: **2:42**
